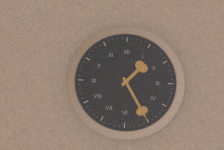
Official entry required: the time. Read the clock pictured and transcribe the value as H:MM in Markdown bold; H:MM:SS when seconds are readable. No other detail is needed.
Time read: **1:25**
